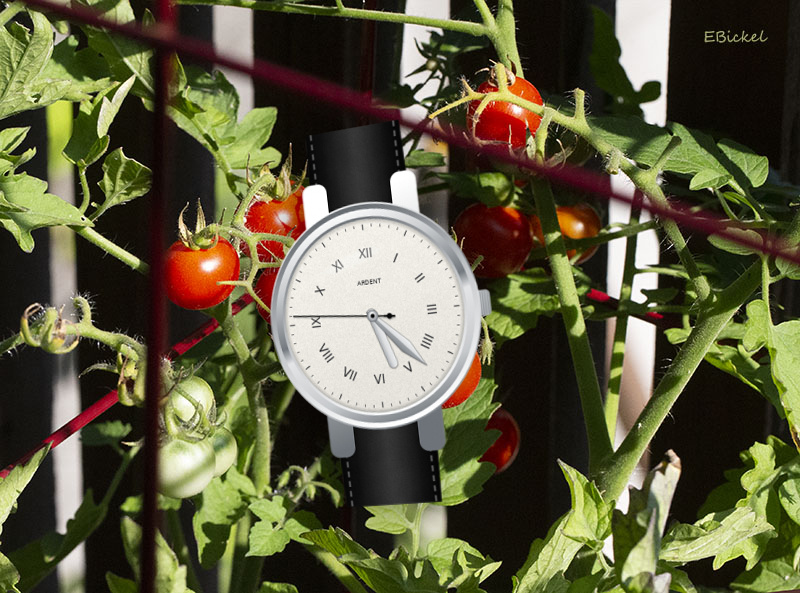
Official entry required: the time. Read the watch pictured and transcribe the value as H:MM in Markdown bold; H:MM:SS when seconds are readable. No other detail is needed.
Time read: **5:22:46**
